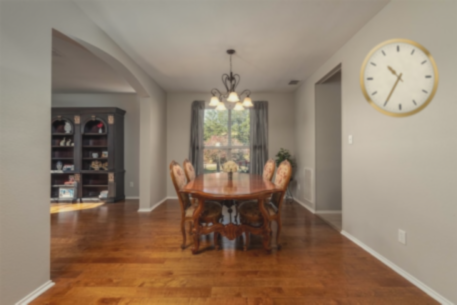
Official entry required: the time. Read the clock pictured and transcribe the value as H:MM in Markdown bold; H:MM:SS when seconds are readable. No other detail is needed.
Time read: **10:35**
